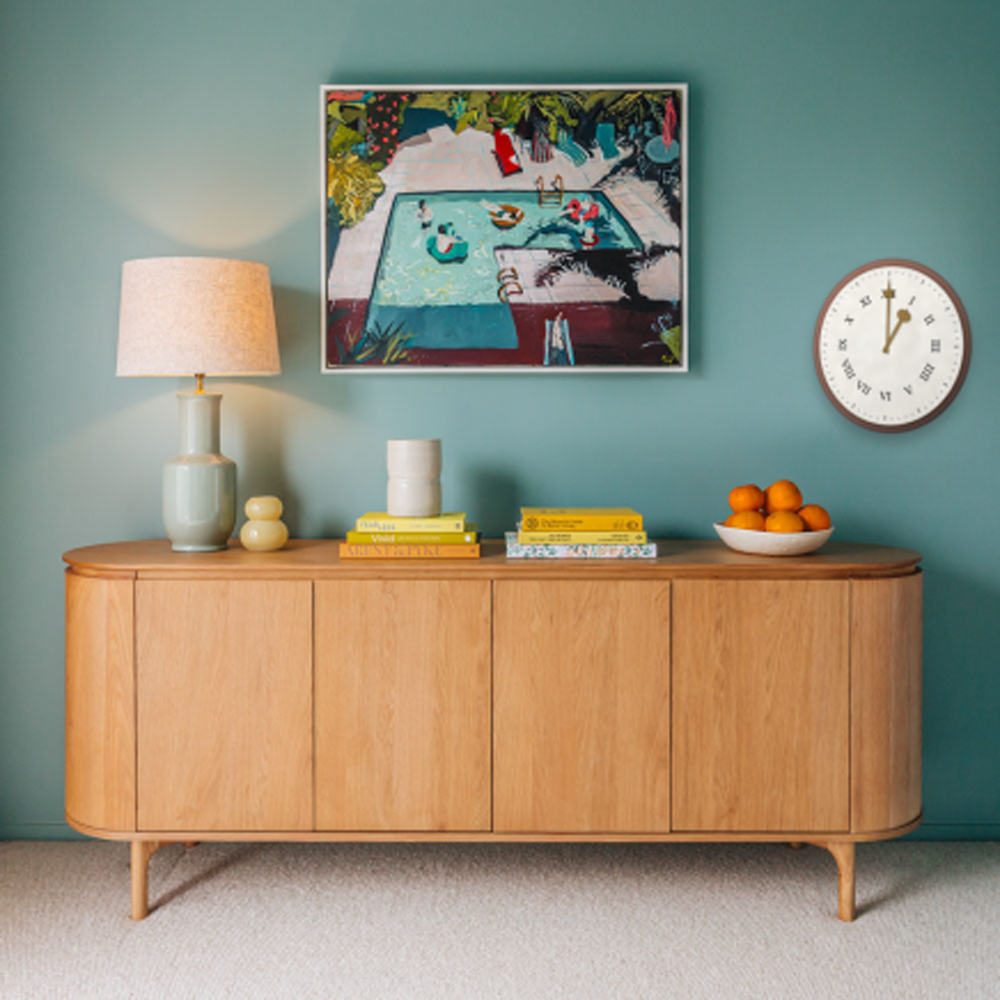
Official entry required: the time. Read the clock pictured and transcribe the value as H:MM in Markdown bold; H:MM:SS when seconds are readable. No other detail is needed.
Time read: **1:00**
